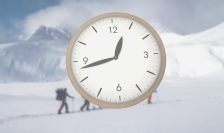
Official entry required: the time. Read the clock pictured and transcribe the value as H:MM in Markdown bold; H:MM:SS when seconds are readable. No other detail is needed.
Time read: **12:43**
